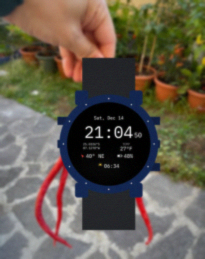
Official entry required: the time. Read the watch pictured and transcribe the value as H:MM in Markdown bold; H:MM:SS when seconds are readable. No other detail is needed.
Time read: **21:04**
